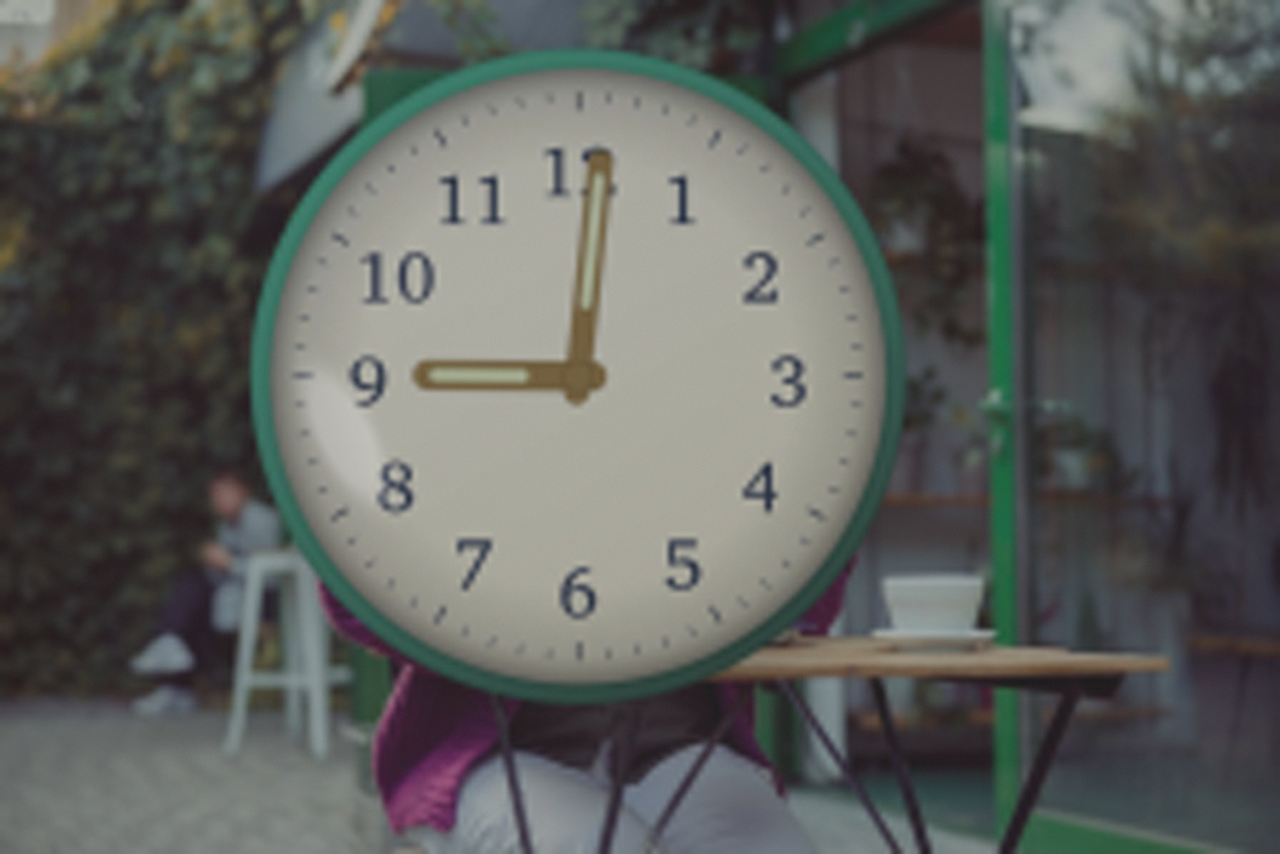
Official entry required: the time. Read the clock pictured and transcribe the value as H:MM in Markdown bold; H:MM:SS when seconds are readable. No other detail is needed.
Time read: **9:01**
